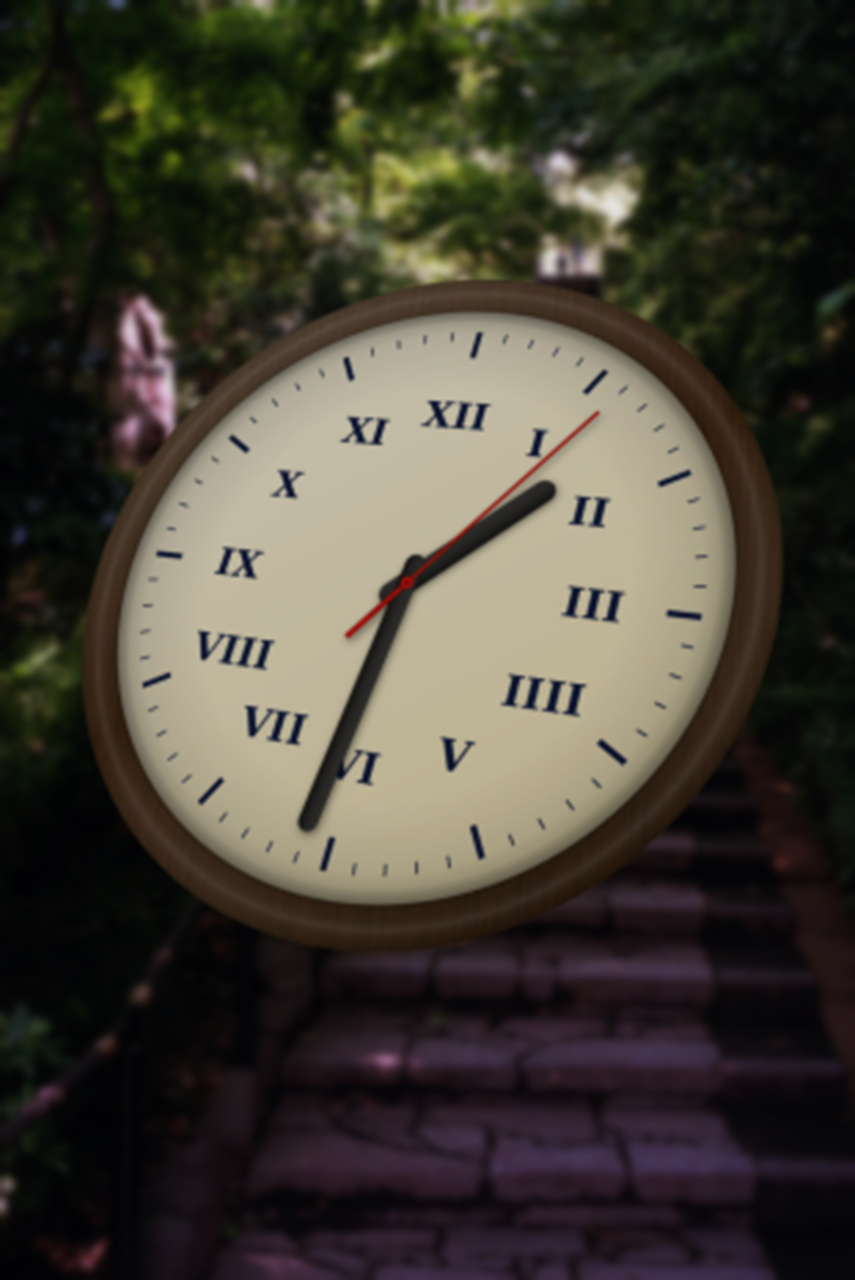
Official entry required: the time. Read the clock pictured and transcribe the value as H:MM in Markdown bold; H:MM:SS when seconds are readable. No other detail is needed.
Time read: **1:31:06**
